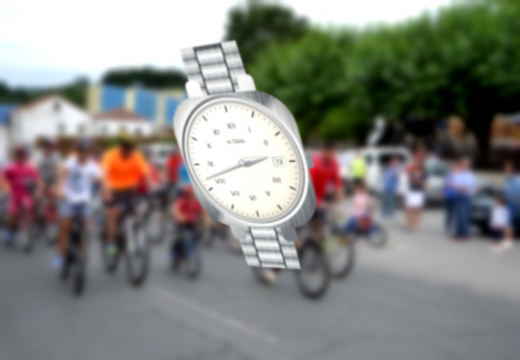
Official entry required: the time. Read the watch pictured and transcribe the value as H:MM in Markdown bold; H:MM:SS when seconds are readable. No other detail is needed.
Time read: **2:42**
